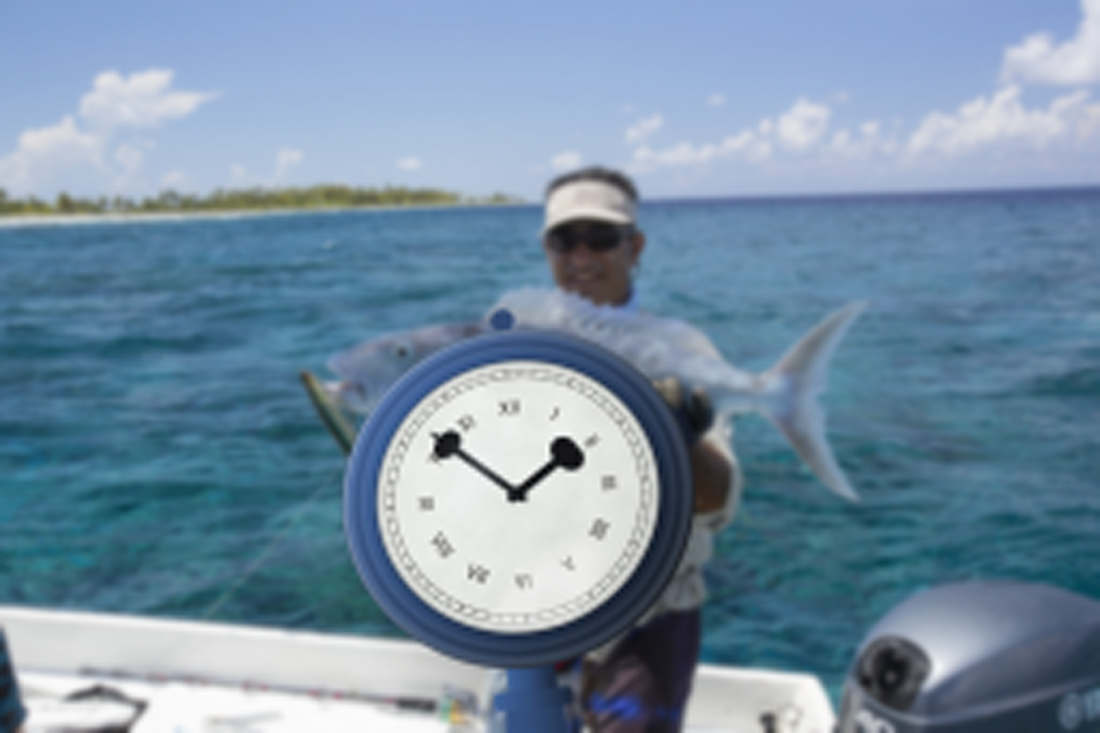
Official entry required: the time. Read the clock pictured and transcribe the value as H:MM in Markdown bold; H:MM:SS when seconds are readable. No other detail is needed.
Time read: **1:52**
